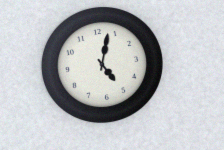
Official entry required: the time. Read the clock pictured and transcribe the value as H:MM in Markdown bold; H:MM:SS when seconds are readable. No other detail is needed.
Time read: **5:03**
